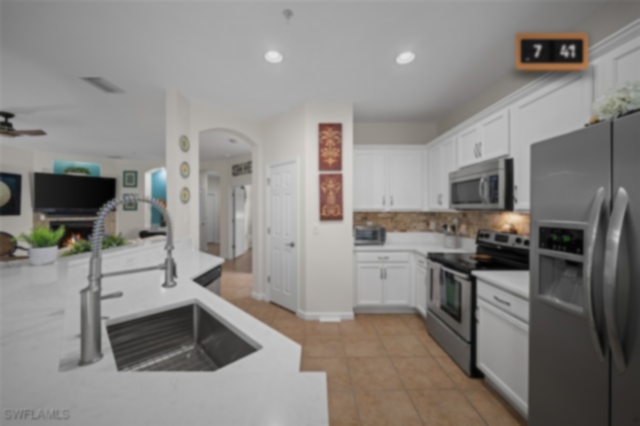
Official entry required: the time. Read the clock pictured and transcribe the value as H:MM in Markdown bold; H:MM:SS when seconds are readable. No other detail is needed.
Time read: **7:41**
